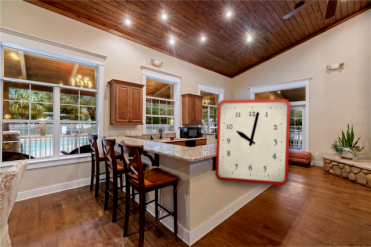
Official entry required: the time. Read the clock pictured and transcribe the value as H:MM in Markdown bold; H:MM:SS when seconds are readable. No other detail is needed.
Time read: **10:02**
